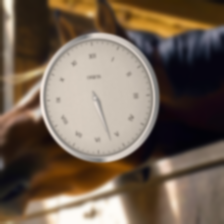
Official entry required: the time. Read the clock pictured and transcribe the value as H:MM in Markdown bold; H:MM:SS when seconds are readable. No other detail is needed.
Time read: **5:27**
